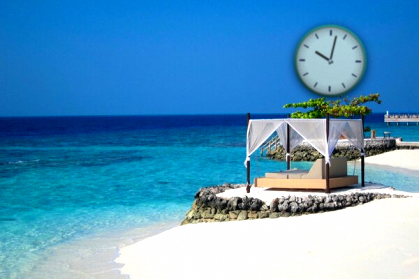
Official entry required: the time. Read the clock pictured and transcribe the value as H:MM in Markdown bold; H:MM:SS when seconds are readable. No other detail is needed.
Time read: **10:02**
